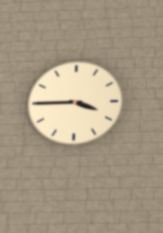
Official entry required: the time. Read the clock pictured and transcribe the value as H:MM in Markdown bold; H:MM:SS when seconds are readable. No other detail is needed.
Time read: **3:45**
